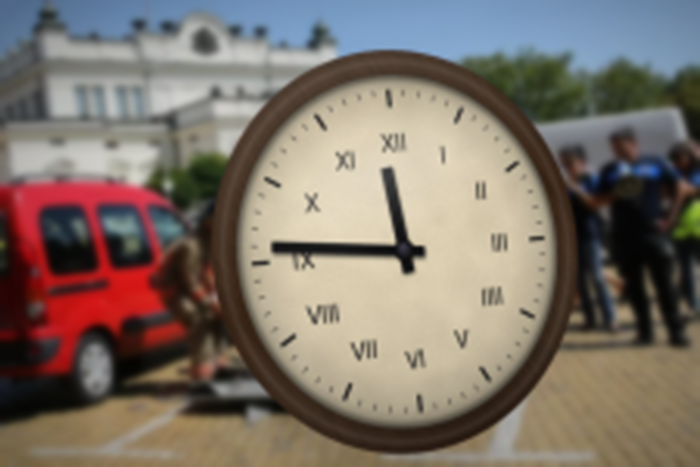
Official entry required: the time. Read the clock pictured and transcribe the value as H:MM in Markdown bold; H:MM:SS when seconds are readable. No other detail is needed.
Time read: **11:46**
